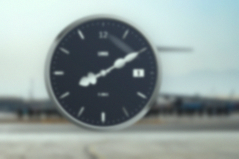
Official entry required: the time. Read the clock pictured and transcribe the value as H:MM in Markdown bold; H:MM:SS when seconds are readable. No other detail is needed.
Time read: **8:10**
